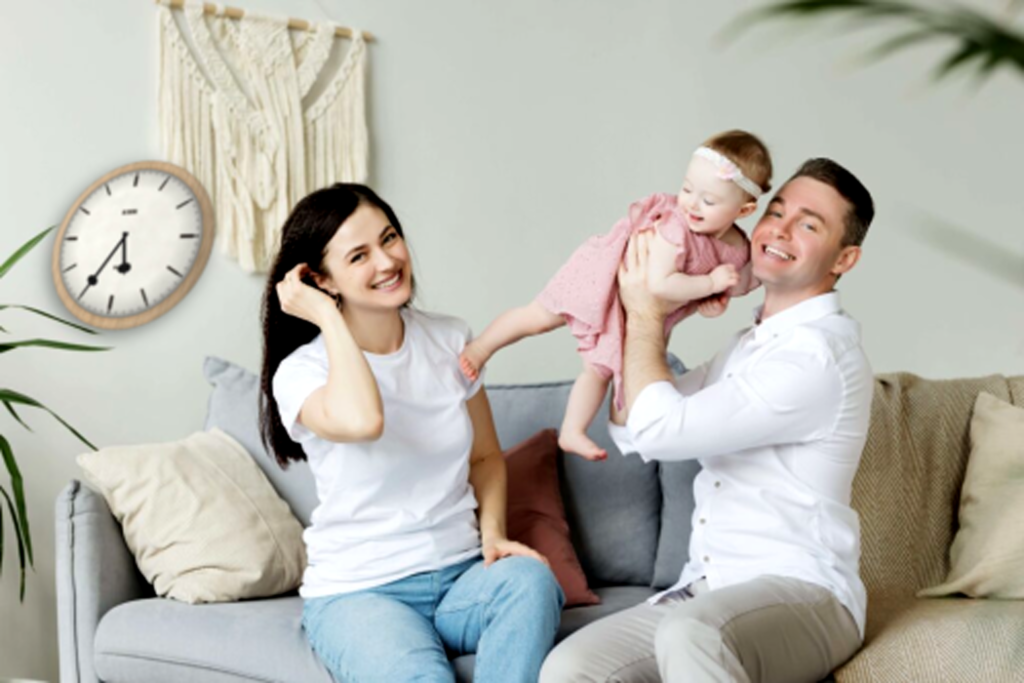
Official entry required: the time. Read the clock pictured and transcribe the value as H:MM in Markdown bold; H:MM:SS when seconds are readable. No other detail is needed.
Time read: **5:35**
